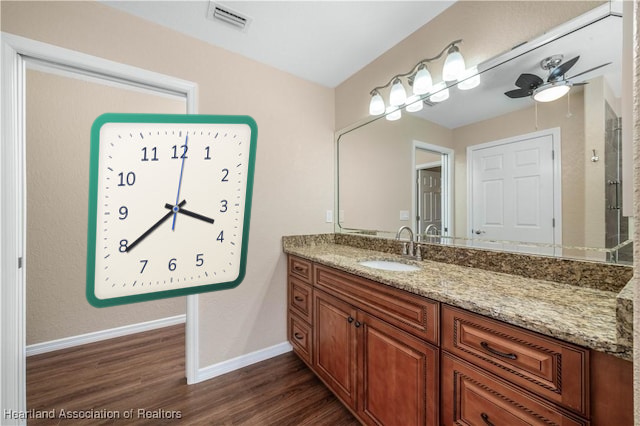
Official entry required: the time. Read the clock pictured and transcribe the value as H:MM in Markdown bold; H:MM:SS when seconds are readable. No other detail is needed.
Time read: **3:39:01**
